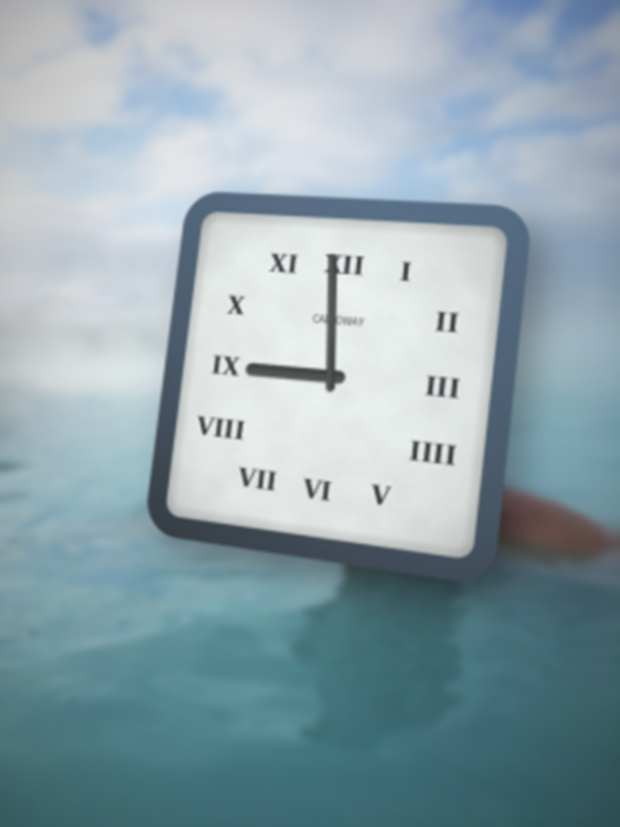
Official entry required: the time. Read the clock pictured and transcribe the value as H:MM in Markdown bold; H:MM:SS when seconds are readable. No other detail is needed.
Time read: **8:59**
